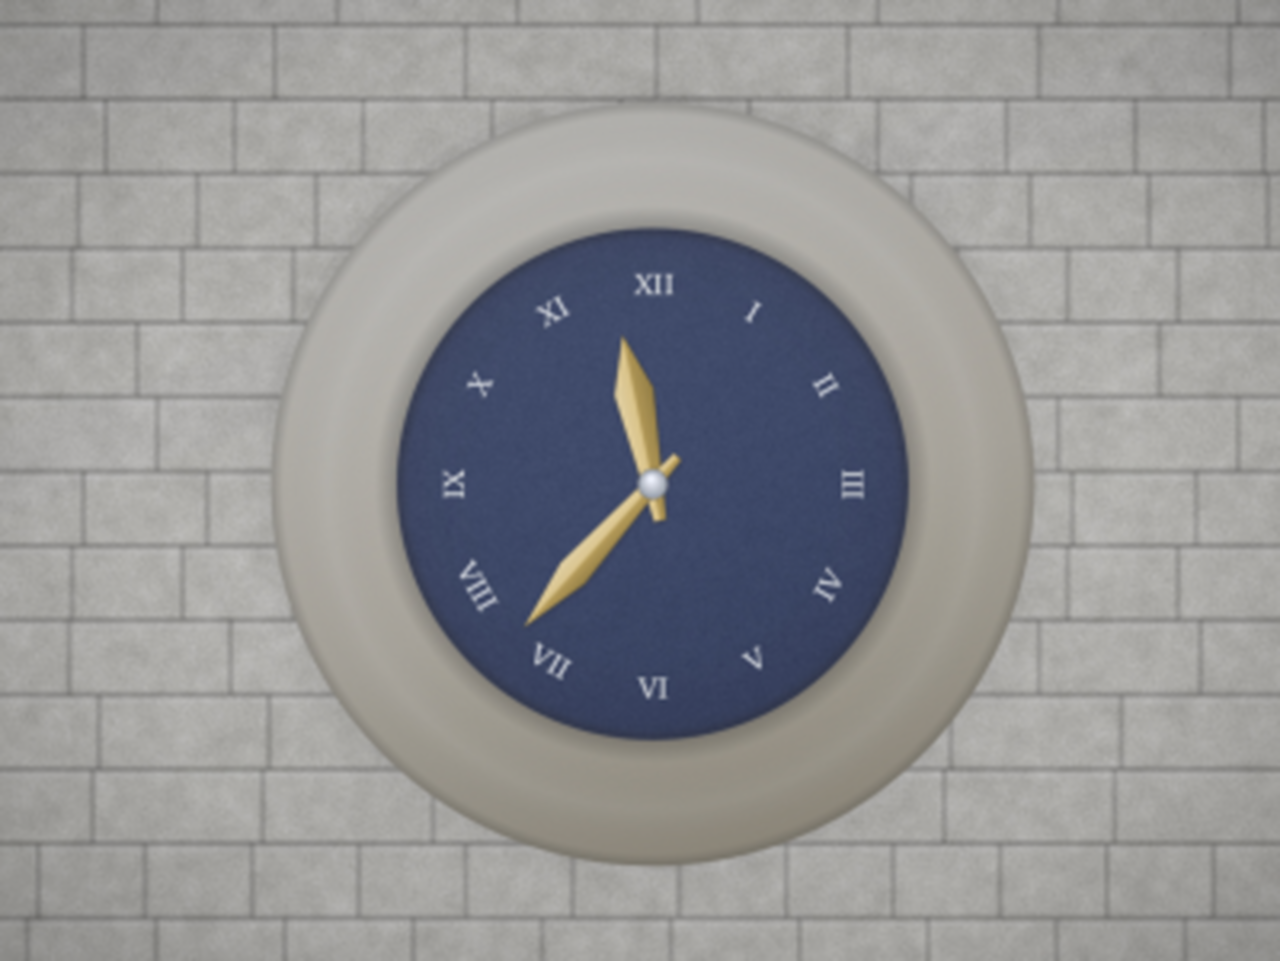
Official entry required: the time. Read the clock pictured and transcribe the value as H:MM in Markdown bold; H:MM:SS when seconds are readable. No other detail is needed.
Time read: **11:37**
